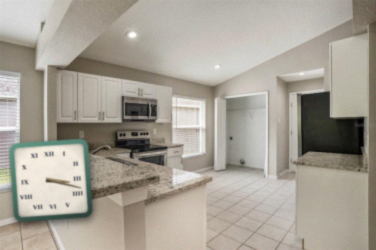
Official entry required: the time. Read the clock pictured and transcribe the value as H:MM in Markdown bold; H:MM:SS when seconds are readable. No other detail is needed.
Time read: **3:18**
